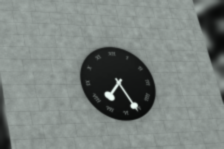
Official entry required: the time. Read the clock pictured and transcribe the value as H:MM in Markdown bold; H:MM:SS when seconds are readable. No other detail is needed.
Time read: **7:26**
